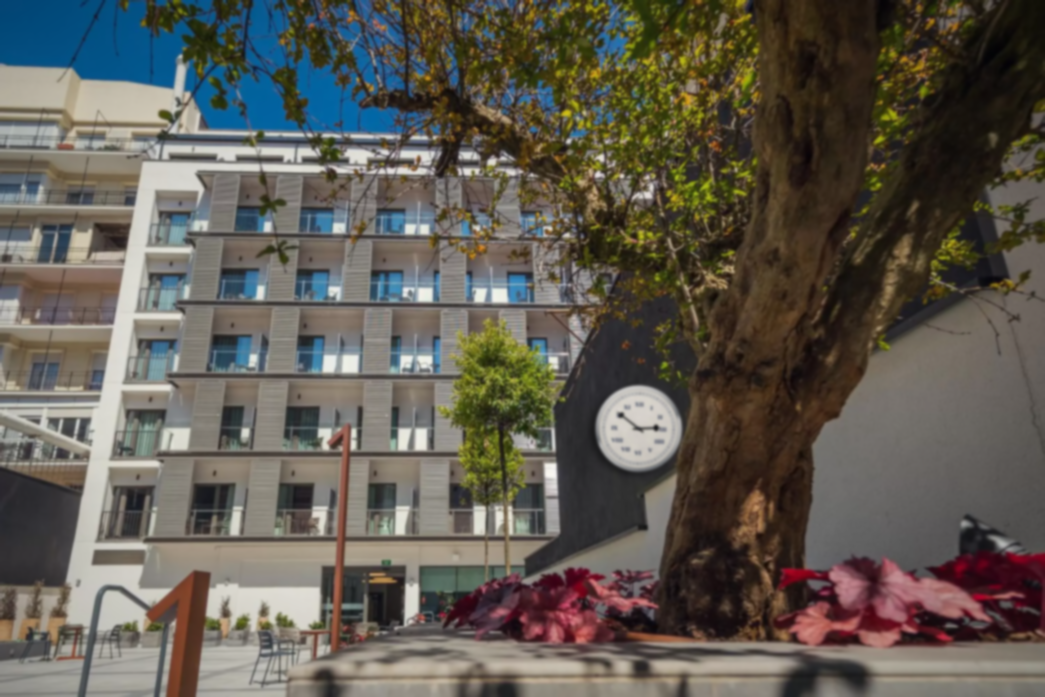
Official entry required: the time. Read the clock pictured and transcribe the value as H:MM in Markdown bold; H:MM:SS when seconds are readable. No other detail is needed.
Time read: **2:51**
